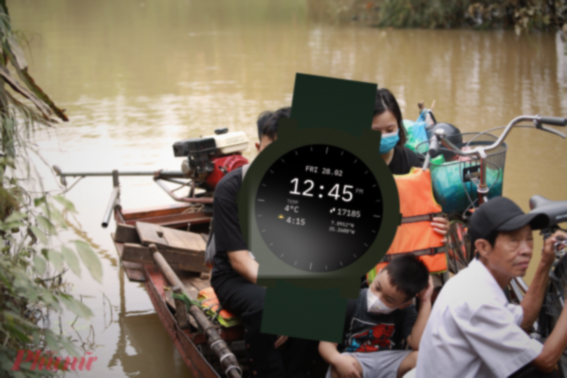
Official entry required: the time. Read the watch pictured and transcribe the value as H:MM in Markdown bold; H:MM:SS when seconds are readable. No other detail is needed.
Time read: **12:45**
